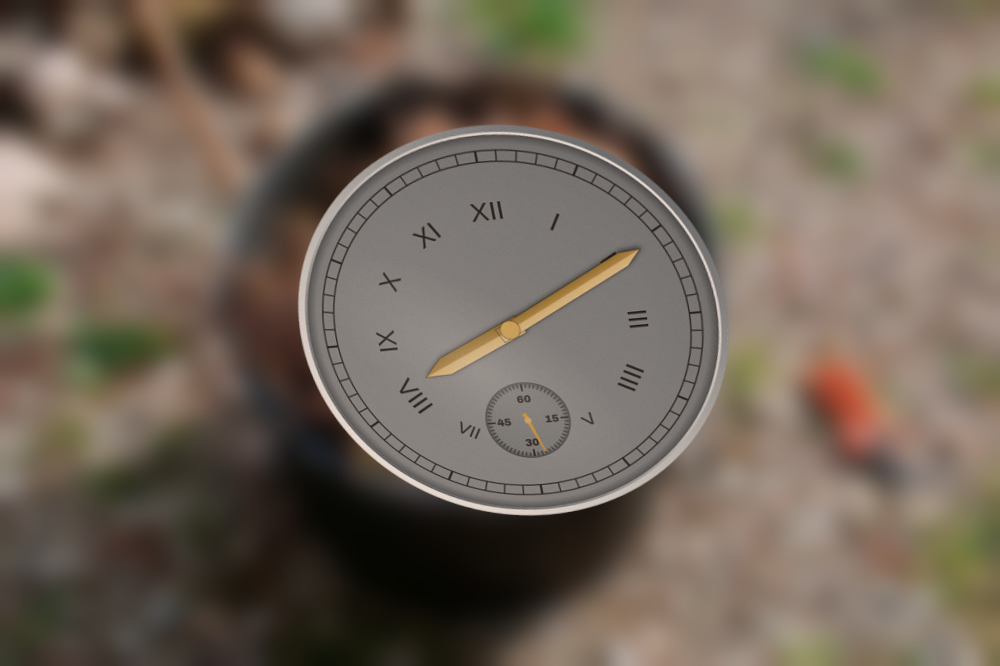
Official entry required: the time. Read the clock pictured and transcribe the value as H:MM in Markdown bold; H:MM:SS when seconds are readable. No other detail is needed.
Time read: **8:10:27**
